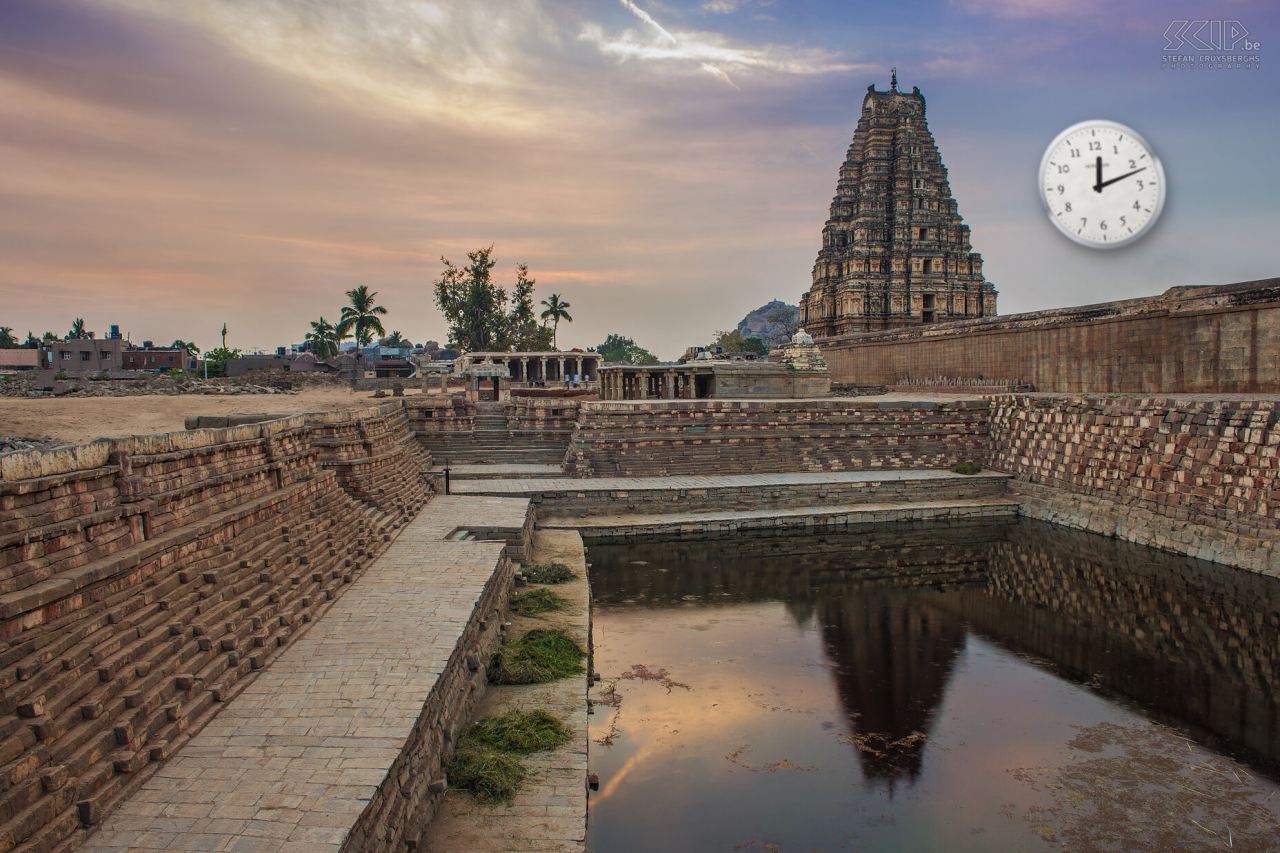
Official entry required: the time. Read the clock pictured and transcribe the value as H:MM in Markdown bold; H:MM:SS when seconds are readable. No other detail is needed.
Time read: **12:12**
